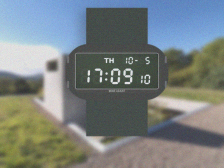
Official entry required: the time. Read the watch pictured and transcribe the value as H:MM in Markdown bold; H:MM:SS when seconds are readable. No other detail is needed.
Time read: **17:09:10**
